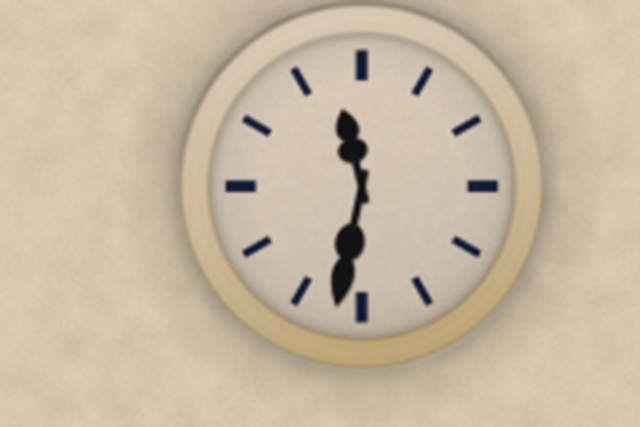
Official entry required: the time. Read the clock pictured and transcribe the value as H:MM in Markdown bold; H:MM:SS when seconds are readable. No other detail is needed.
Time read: **11:32**
